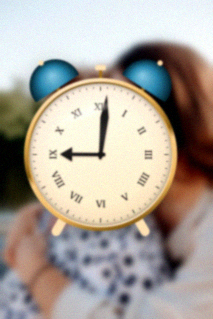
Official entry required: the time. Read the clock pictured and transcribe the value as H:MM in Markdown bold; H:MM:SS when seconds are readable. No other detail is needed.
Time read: **9:01**
